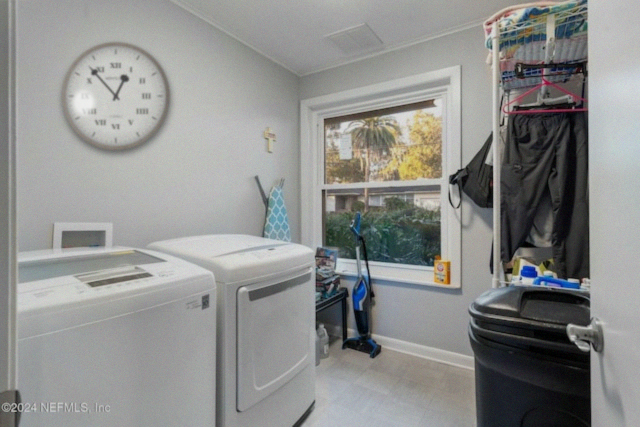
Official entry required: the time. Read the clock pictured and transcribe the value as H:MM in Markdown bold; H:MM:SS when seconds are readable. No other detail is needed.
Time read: **12:53**
